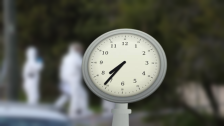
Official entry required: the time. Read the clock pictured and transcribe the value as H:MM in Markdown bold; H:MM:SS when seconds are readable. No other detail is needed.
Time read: **7:36**
